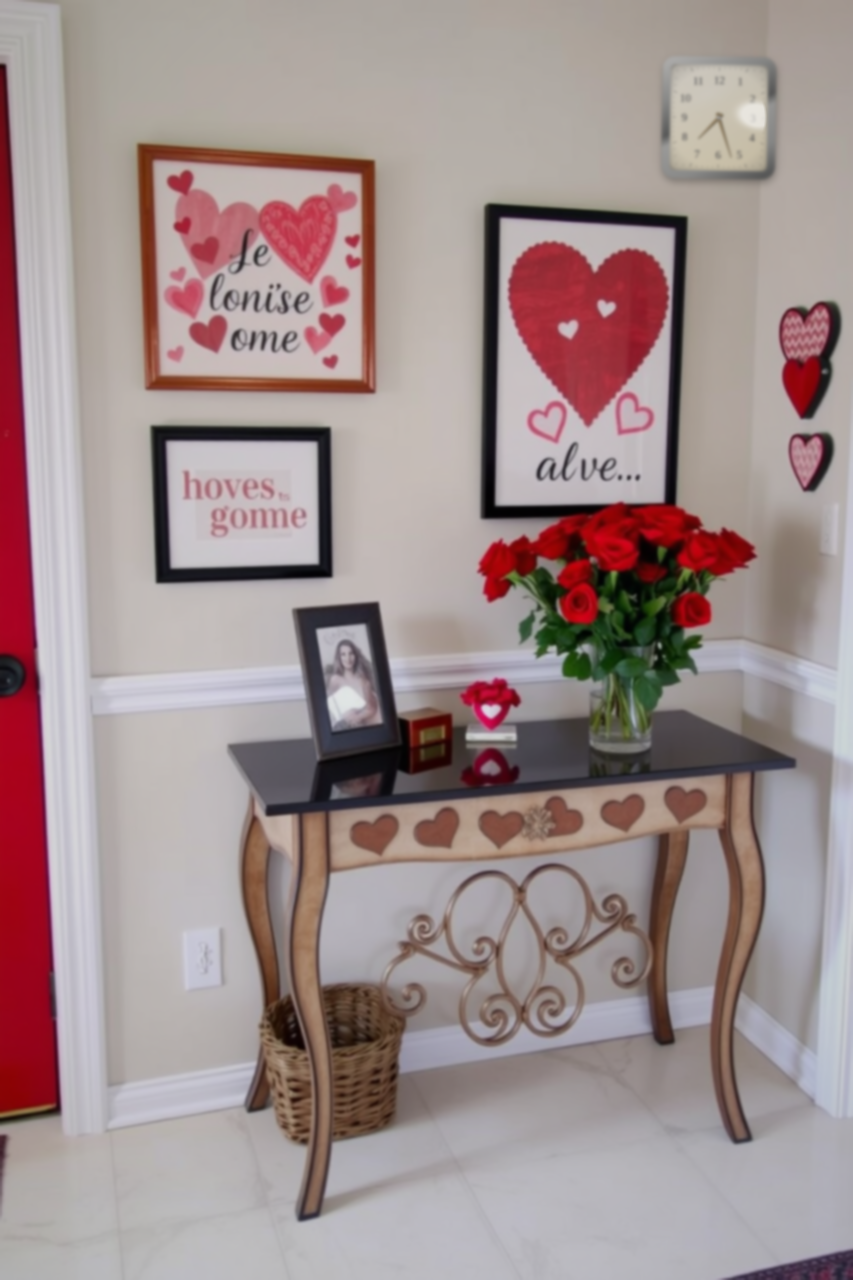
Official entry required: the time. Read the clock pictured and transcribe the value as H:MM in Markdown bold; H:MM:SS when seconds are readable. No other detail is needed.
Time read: **7:27**
